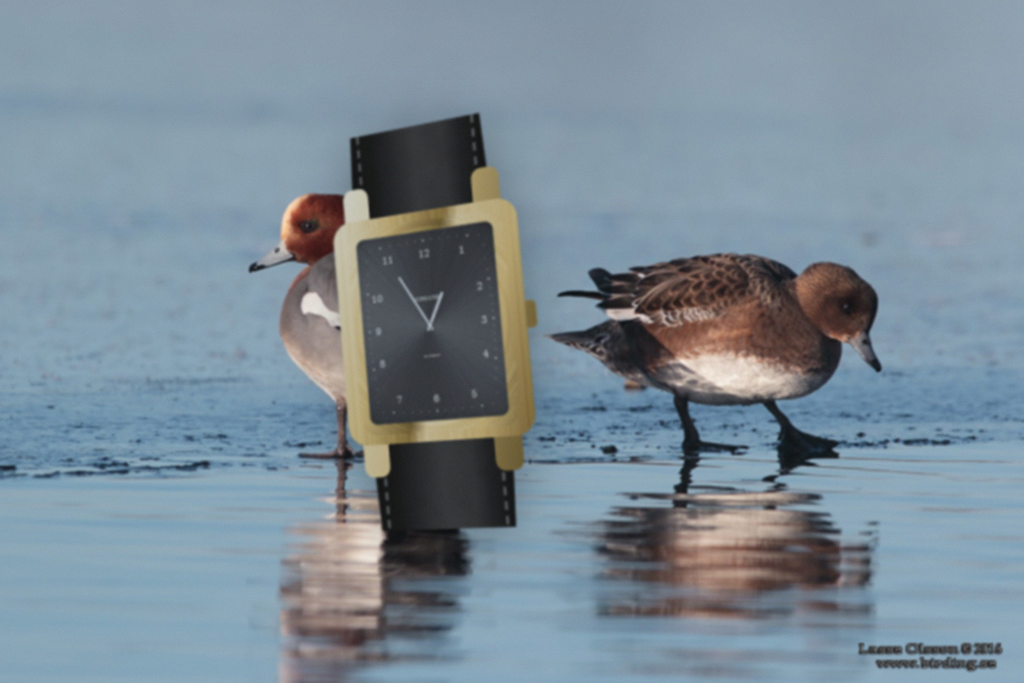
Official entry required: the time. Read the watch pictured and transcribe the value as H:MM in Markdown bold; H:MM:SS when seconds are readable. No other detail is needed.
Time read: **12:55**
